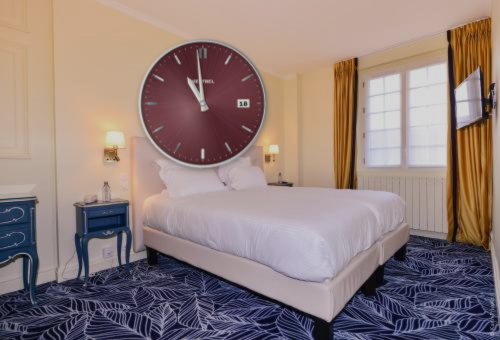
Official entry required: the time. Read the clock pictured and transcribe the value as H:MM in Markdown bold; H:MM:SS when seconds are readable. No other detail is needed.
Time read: **10:59**
